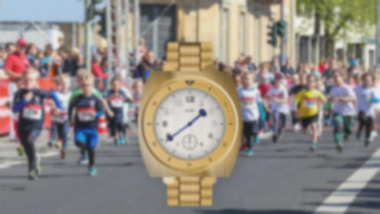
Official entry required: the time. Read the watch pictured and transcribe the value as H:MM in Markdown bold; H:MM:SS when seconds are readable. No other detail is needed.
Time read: **1:39**
